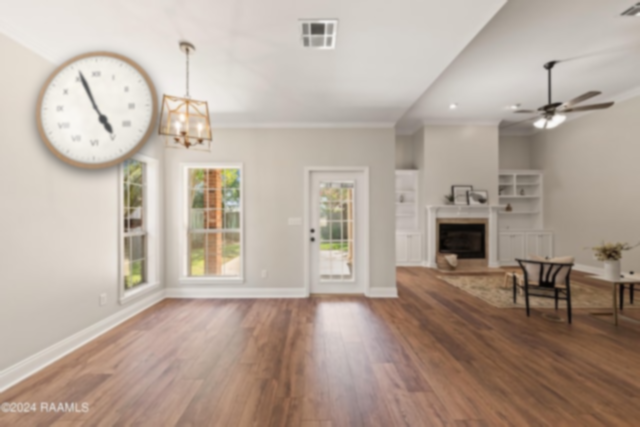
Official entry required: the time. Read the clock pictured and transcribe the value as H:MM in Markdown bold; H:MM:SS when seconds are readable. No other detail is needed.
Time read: **4:56**
